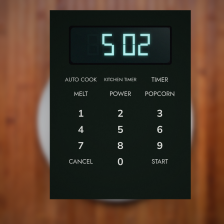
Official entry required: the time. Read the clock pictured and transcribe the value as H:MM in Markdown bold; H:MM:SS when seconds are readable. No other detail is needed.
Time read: **5:02**
